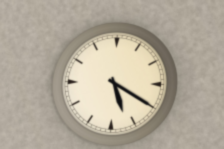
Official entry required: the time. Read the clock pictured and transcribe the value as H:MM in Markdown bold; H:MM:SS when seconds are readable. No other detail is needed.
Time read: **5:20**
